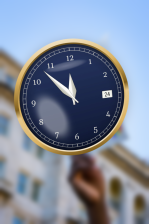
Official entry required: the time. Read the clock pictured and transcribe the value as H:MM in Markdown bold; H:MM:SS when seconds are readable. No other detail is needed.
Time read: **11:53**
